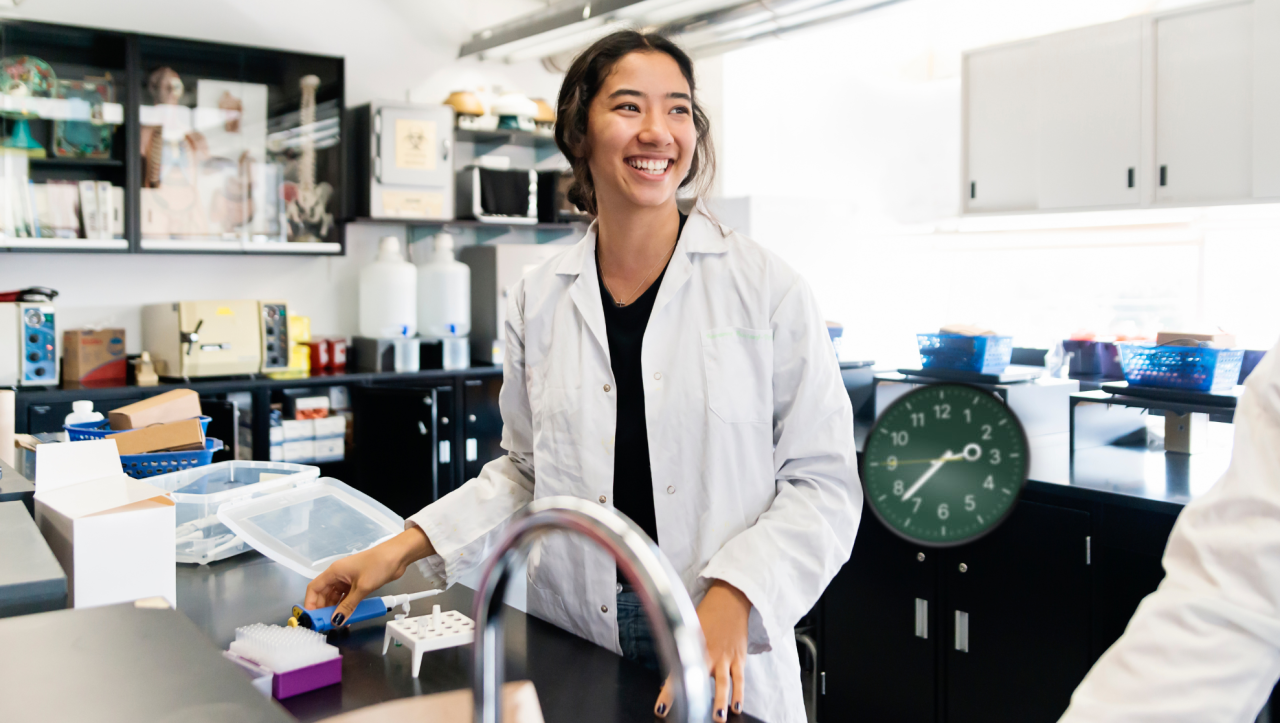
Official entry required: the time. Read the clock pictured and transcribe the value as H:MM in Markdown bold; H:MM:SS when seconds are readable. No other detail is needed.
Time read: **2:37:45**
